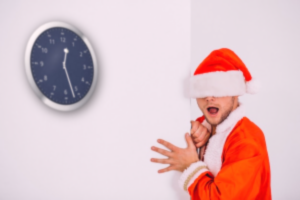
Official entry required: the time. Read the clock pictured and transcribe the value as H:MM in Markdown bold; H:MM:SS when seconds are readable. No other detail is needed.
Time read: **12:27**
